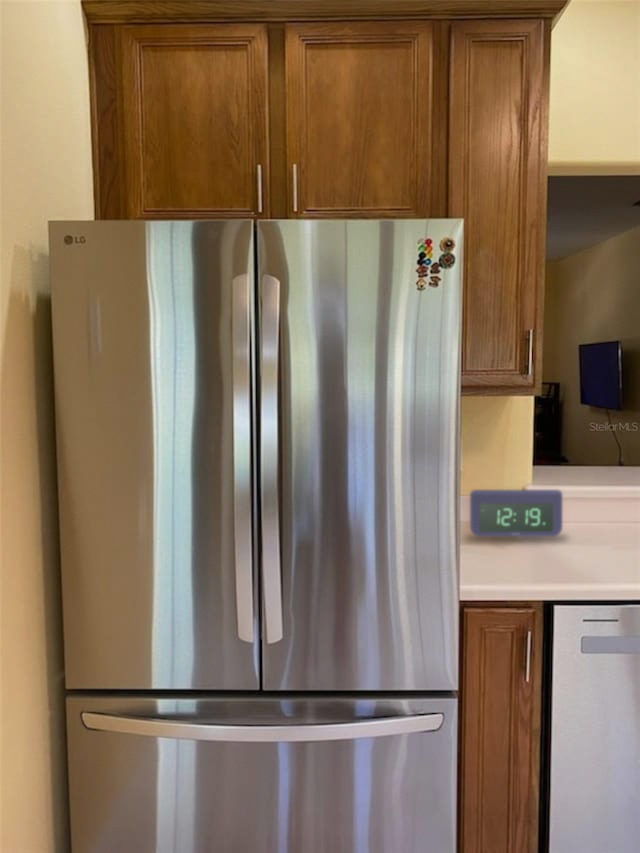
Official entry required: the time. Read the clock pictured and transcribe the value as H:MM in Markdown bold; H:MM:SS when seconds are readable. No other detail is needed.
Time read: **12:19**
